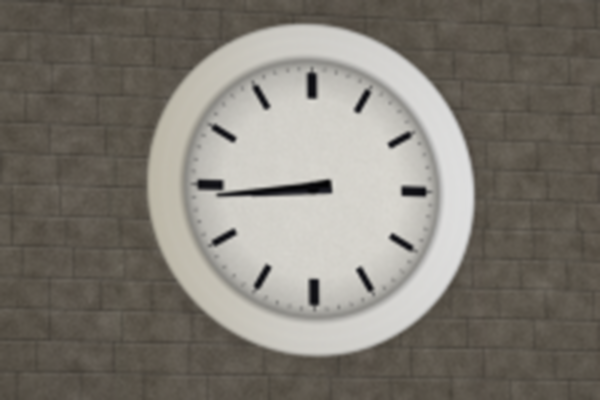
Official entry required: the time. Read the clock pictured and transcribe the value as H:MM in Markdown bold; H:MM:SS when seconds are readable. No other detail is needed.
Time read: **8:44**
